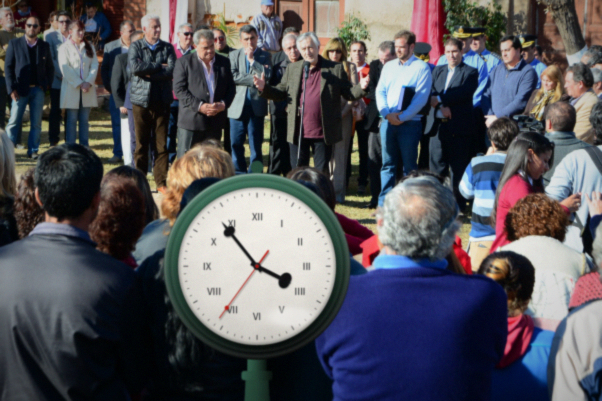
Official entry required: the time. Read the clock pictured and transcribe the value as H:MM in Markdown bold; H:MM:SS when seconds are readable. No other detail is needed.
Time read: **3:53:36**
